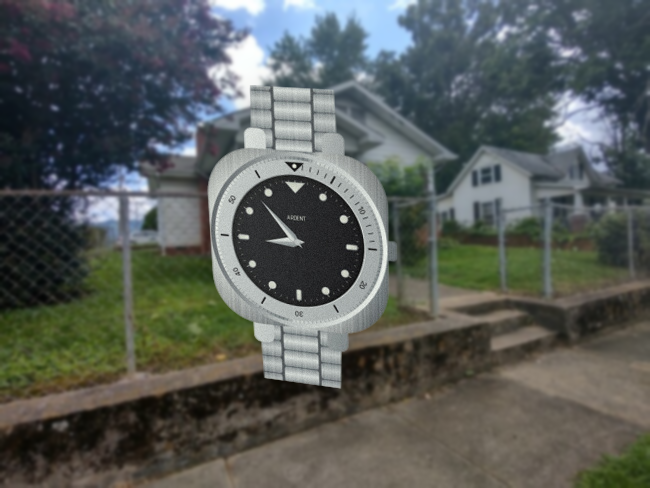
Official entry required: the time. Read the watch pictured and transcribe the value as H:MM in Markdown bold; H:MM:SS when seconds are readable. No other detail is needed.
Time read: **8:53**
